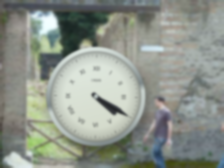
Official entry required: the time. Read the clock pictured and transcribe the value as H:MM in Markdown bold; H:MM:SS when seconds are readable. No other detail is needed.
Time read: **4:20**
